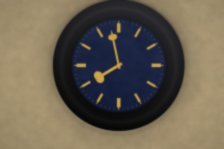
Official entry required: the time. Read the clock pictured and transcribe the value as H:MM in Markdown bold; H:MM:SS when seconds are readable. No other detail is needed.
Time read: **7:58**
